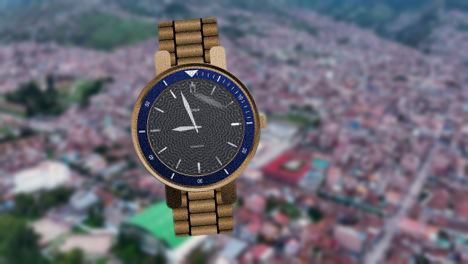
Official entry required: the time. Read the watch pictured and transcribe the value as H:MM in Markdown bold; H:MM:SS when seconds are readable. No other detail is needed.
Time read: **8:57**
